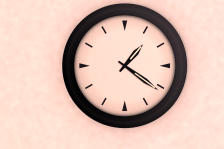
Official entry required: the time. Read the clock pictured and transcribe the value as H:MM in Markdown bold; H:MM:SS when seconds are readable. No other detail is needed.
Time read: **1:21**
